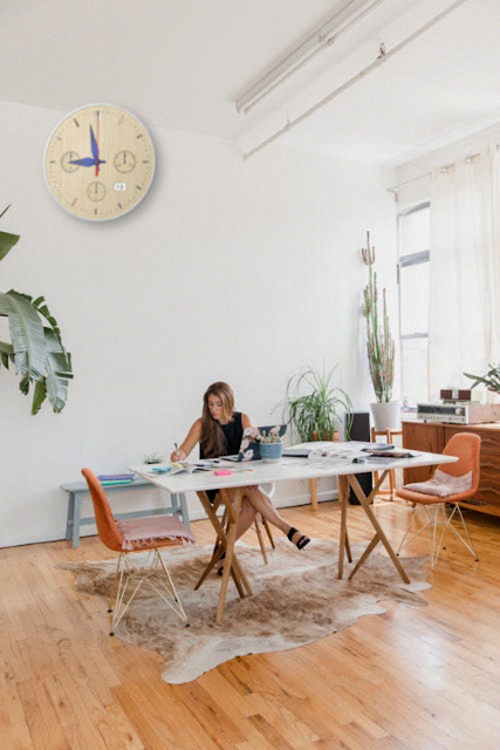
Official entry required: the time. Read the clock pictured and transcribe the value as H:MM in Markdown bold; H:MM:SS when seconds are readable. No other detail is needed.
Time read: **8:58**
